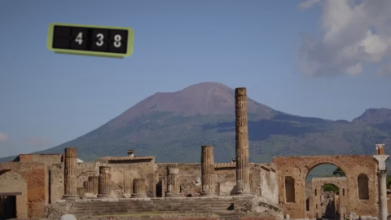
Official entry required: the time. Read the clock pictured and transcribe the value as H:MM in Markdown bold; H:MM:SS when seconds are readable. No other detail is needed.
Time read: **4:38**
